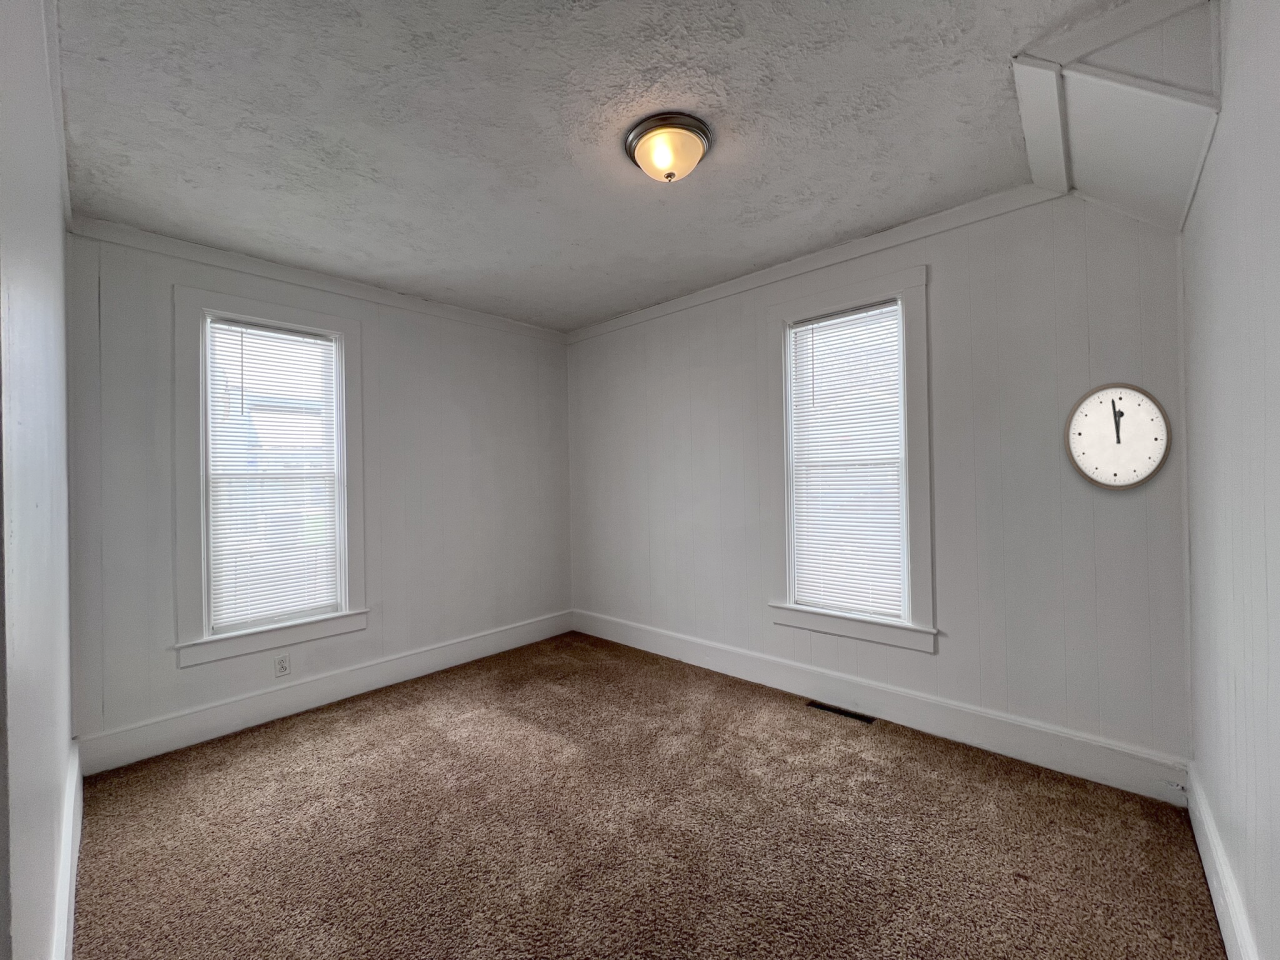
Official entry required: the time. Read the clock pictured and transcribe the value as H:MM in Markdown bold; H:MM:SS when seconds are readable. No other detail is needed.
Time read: **11:58**
